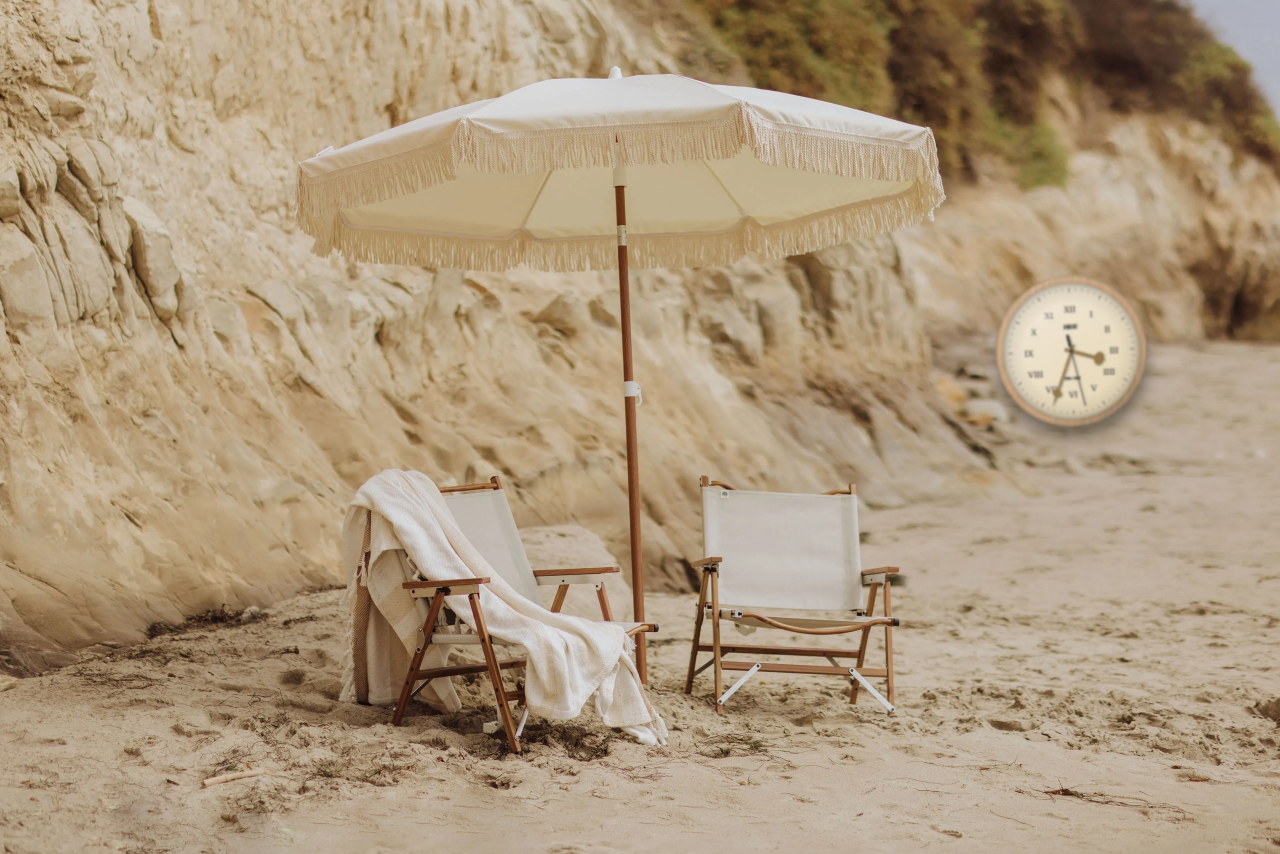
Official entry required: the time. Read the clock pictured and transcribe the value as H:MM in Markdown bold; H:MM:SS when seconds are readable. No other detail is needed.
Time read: **3:33:28**
